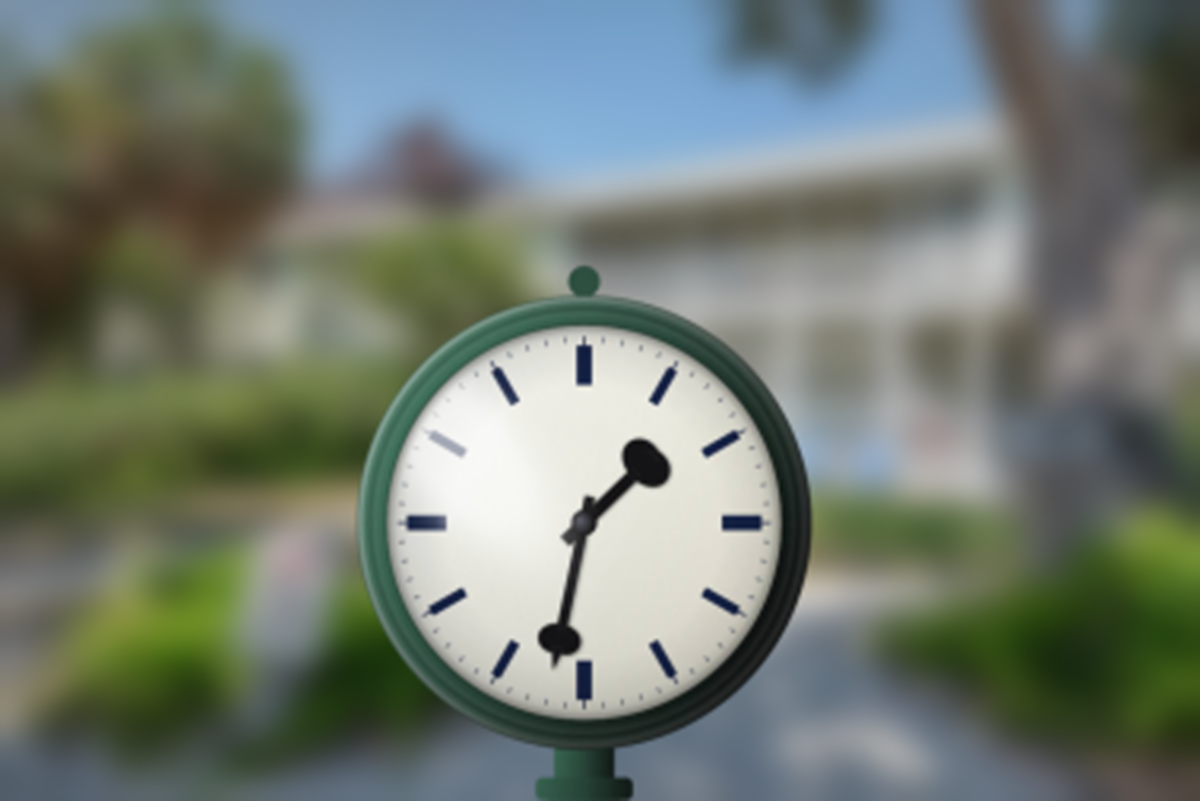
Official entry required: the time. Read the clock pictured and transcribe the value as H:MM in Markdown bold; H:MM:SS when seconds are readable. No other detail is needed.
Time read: **1:32**
